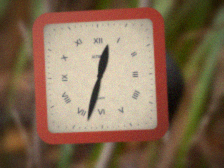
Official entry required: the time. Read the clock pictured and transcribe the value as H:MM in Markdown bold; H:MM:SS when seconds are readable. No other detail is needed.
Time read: **12:33**
